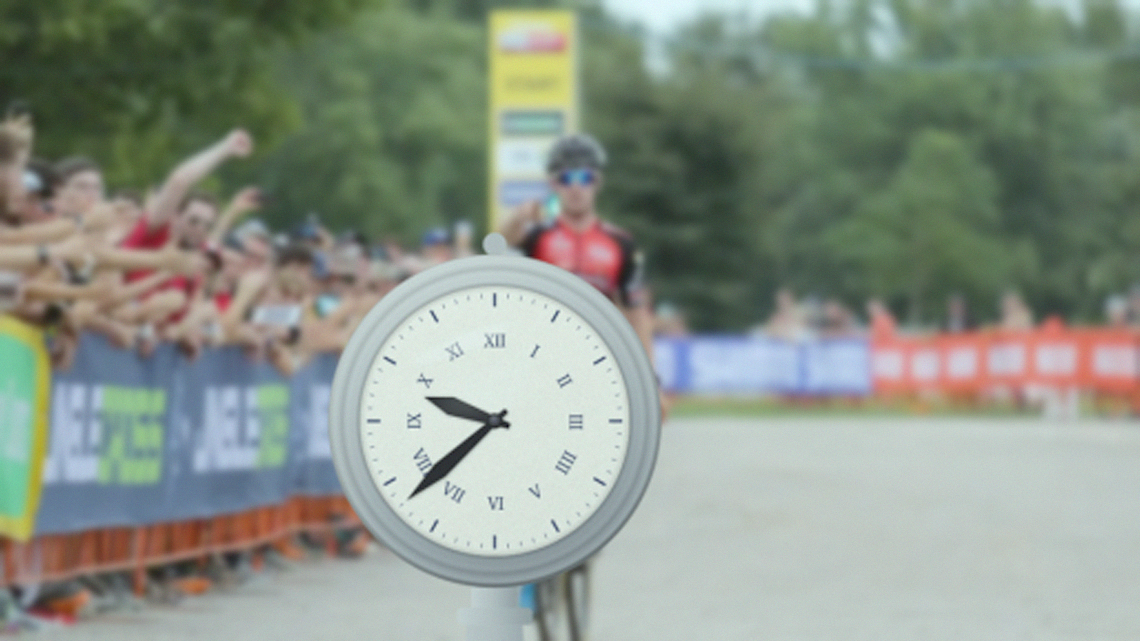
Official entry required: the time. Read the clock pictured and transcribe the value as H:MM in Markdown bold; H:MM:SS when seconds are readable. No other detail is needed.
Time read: **9:38**
